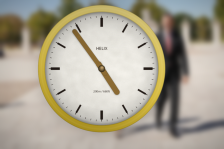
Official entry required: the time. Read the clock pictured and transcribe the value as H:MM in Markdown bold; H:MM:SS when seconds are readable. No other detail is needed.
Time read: **4:54**
